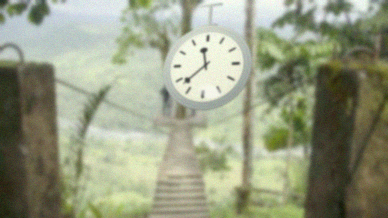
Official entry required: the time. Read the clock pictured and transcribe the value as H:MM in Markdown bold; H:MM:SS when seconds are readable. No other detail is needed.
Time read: **11:38**
